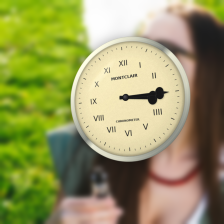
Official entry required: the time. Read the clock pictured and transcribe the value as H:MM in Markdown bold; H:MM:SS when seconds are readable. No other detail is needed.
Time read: **3:15**
